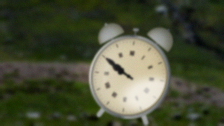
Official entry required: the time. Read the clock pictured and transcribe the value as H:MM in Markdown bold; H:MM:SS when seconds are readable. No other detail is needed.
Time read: **9:50**
